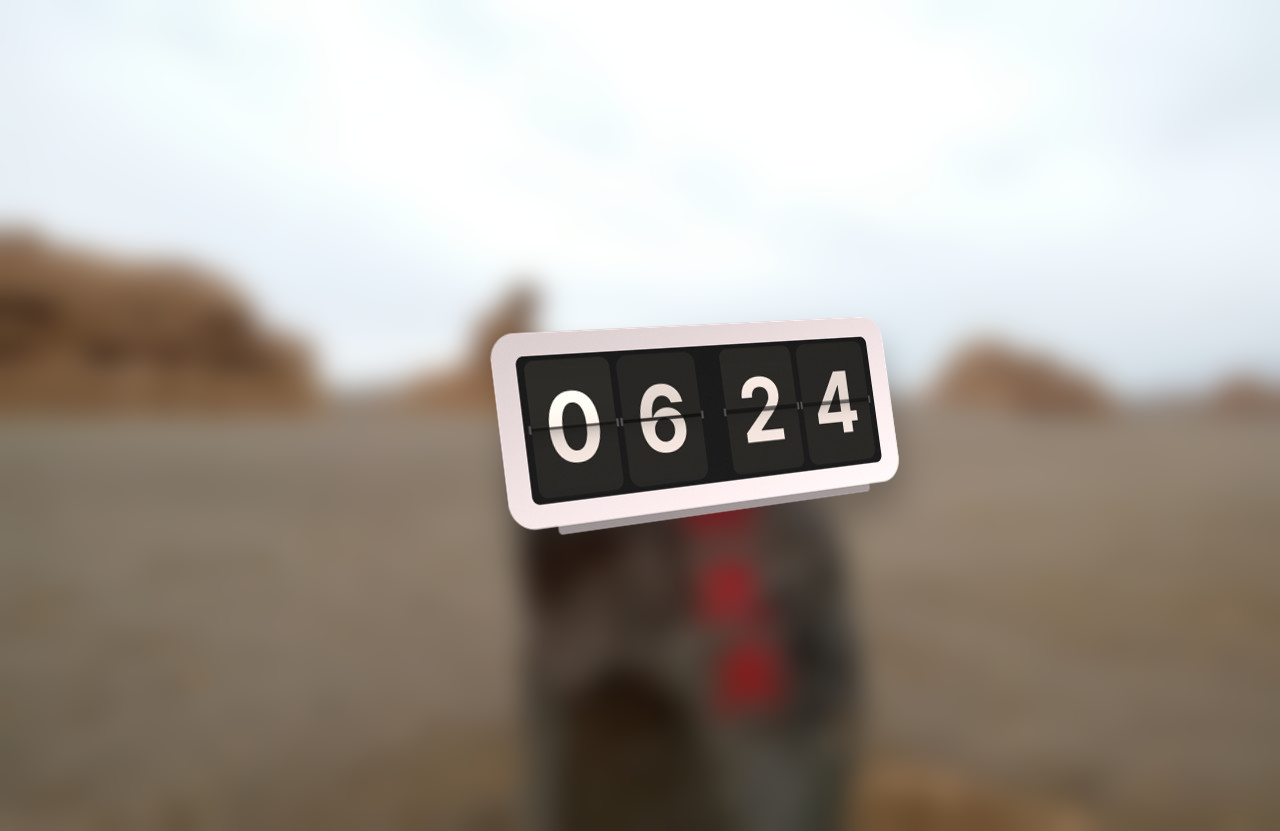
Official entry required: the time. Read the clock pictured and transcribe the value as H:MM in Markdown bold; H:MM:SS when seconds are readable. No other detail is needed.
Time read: **6:24**
